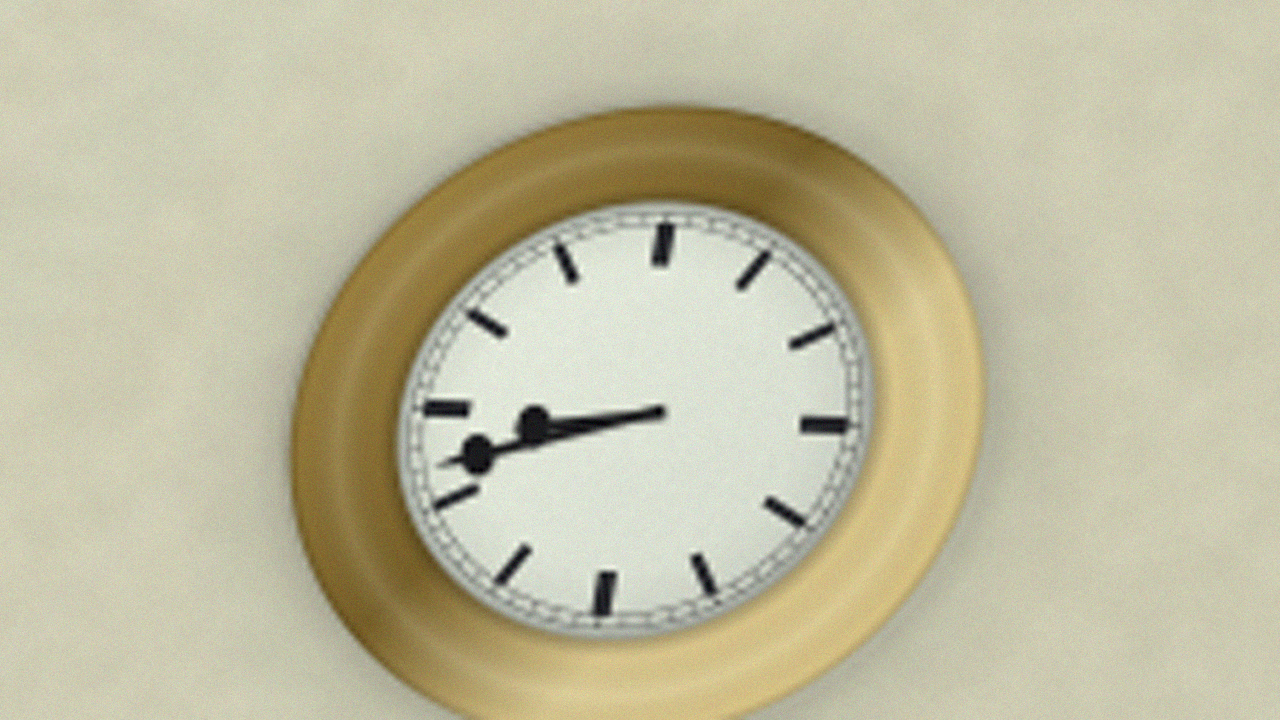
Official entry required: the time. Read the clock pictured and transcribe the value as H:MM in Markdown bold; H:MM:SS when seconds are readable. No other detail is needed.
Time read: **8:42**
